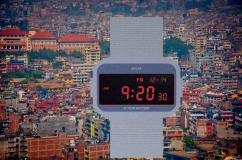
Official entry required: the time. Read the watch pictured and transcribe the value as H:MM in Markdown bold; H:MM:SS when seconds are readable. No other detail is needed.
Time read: **9:20:30**
